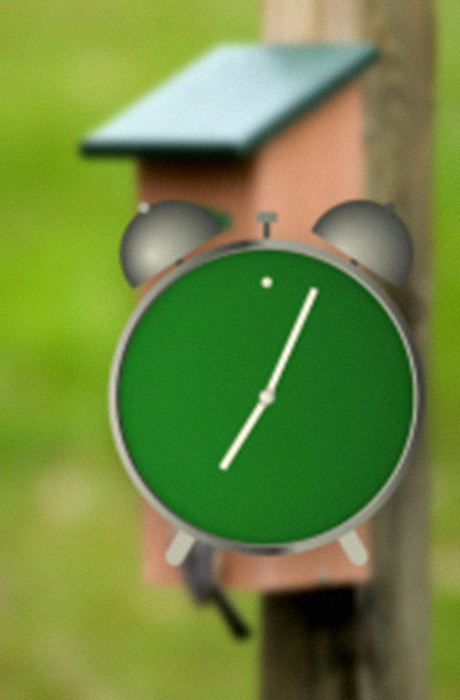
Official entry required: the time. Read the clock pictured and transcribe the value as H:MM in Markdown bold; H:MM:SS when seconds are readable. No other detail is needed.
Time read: **7:04**
